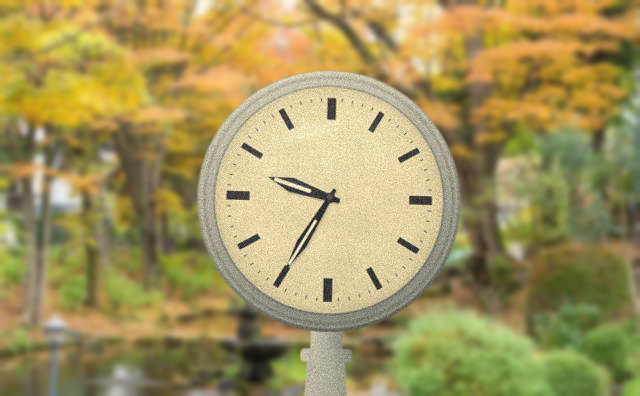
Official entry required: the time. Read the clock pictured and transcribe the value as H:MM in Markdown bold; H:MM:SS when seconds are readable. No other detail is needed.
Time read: **9:35**
